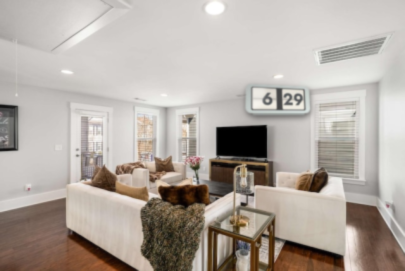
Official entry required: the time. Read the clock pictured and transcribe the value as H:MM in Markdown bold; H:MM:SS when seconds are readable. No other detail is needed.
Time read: **6:29**
